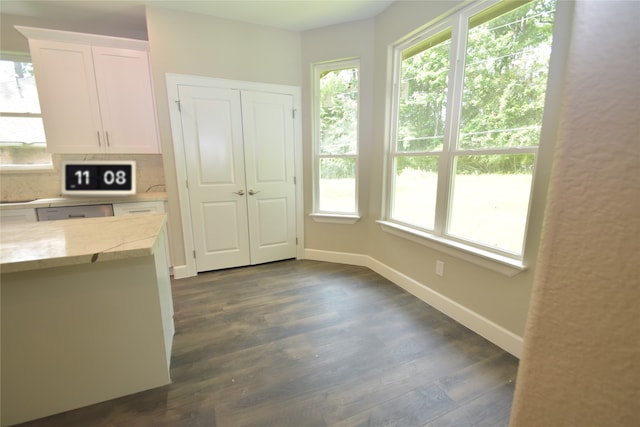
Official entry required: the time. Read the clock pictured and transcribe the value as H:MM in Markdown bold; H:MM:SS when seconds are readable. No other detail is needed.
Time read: **11:08**
